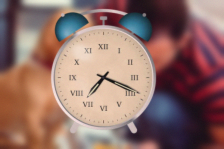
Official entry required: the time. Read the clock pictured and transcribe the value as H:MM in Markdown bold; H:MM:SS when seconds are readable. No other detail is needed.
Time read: **7:19**
